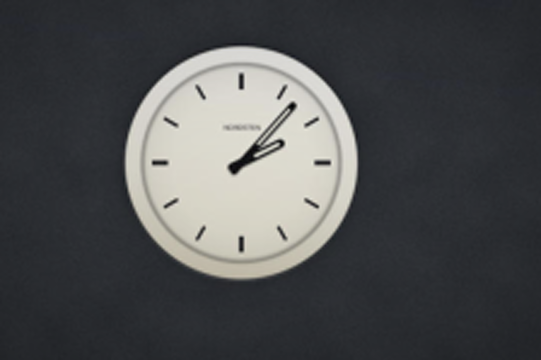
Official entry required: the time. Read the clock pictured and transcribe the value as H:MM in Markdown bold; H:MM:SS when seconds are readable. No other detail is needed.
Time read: **2:07**
